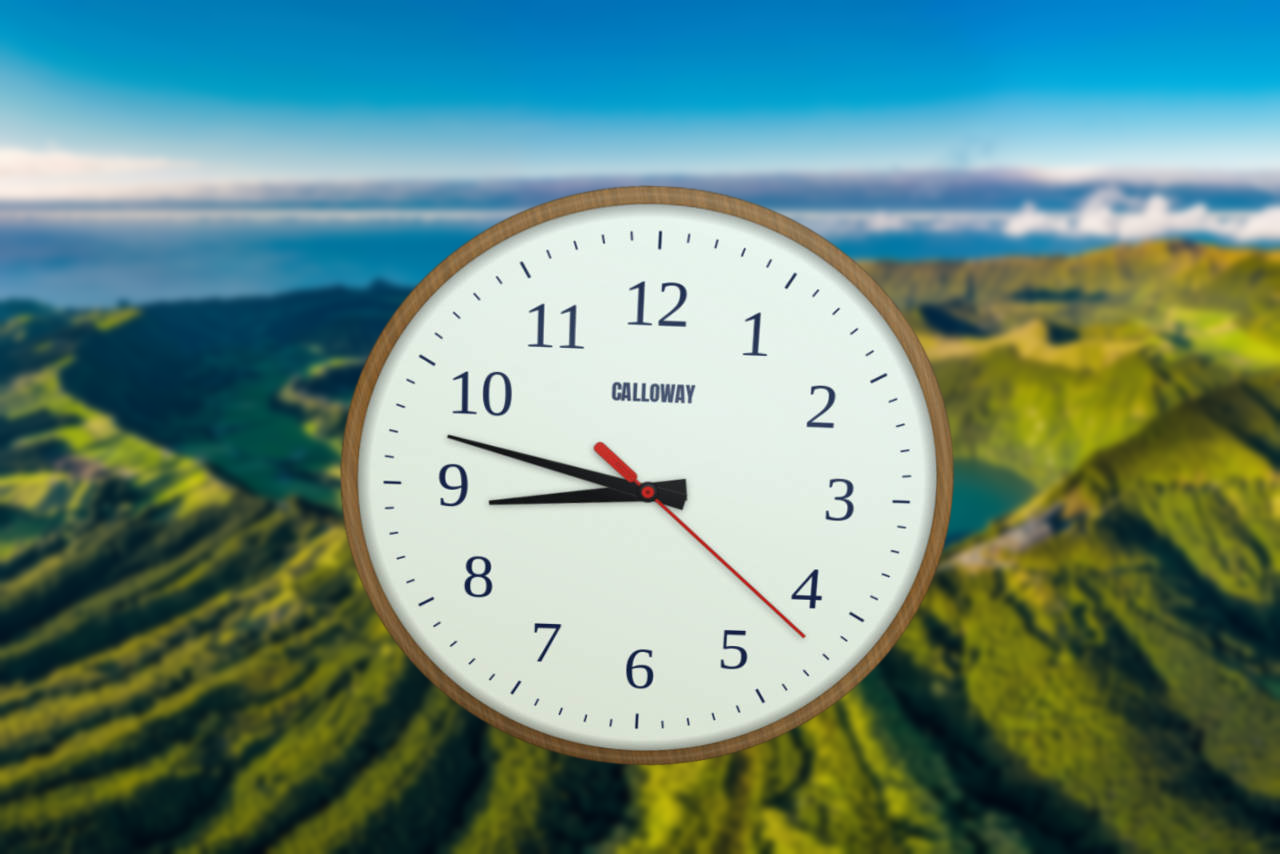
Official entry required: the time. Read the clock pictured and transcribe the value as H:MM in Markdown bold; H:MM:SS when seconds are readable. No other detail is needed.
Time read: **8:47:22**
